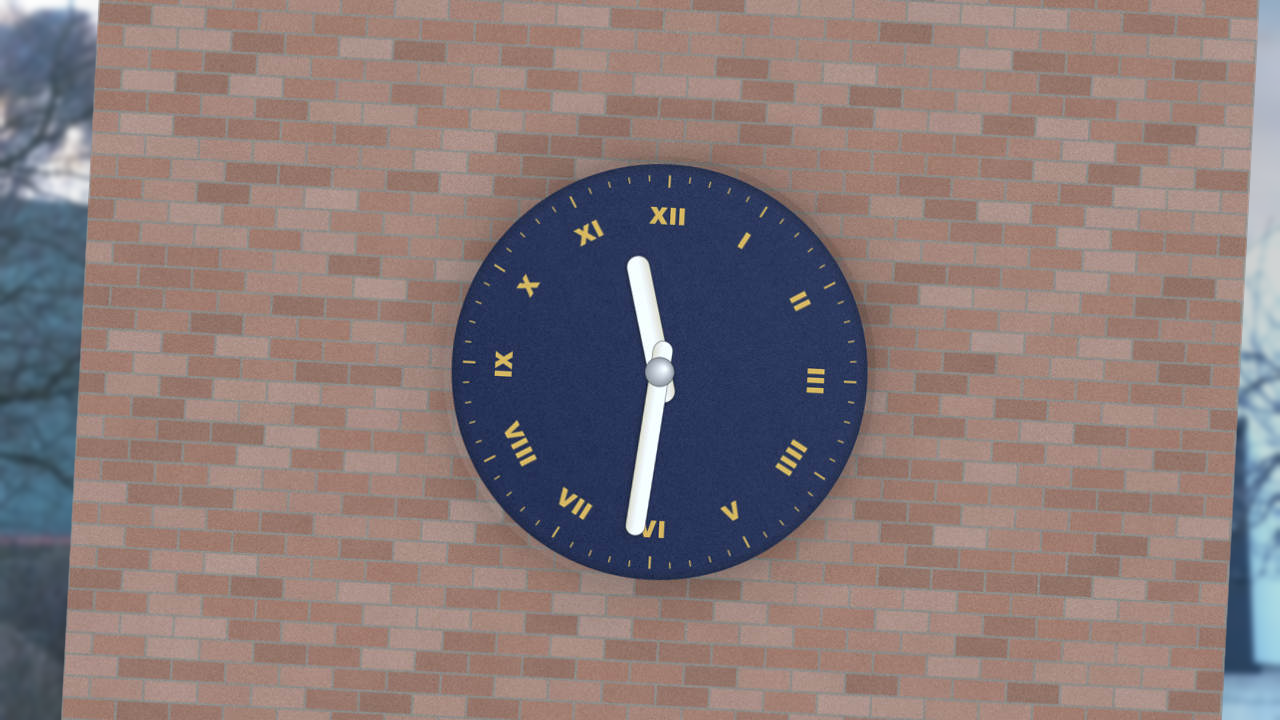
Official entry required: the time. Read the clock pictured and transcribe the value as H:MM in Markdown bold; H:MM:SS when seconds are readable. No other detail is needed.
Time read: **11:31**
